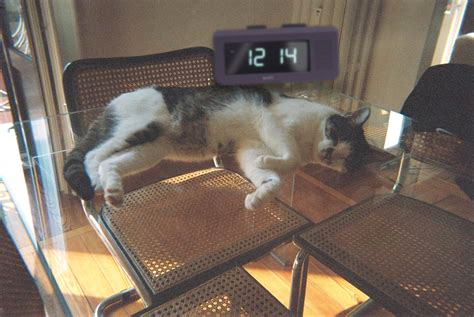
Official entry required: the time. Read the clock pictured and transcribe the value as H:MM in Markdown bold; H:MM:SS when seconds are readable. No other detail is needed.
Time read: **12:14**
